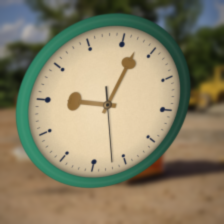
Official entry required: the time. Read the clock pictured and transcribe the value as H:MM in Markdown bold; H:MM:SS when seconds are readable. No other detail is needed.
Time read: **9:02:27**
